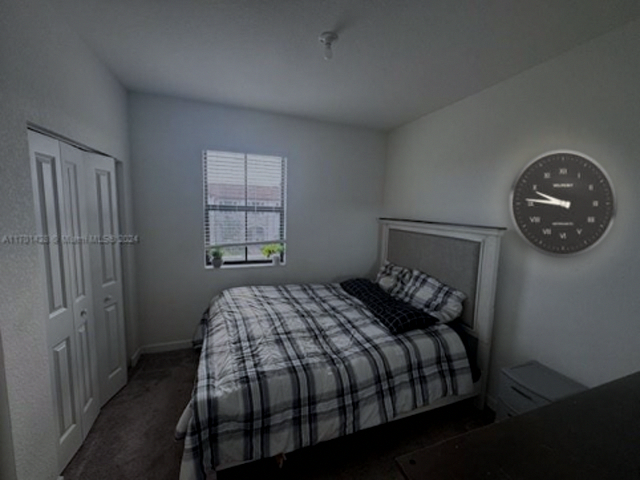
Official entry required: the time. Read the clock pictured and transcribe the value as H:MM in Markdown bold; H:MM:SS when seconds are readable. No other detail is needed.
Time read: **9:46**
